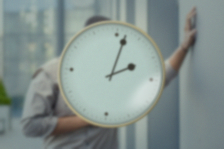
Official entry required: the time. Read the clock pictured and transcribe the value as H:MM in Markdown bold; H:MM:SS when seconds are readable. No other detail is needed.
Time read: **2:02**
